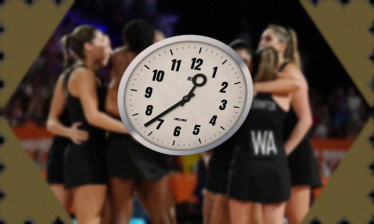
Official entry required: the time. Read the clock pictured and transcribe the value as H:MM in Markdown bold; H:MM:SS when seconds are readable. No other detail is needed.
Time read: **12:37**
